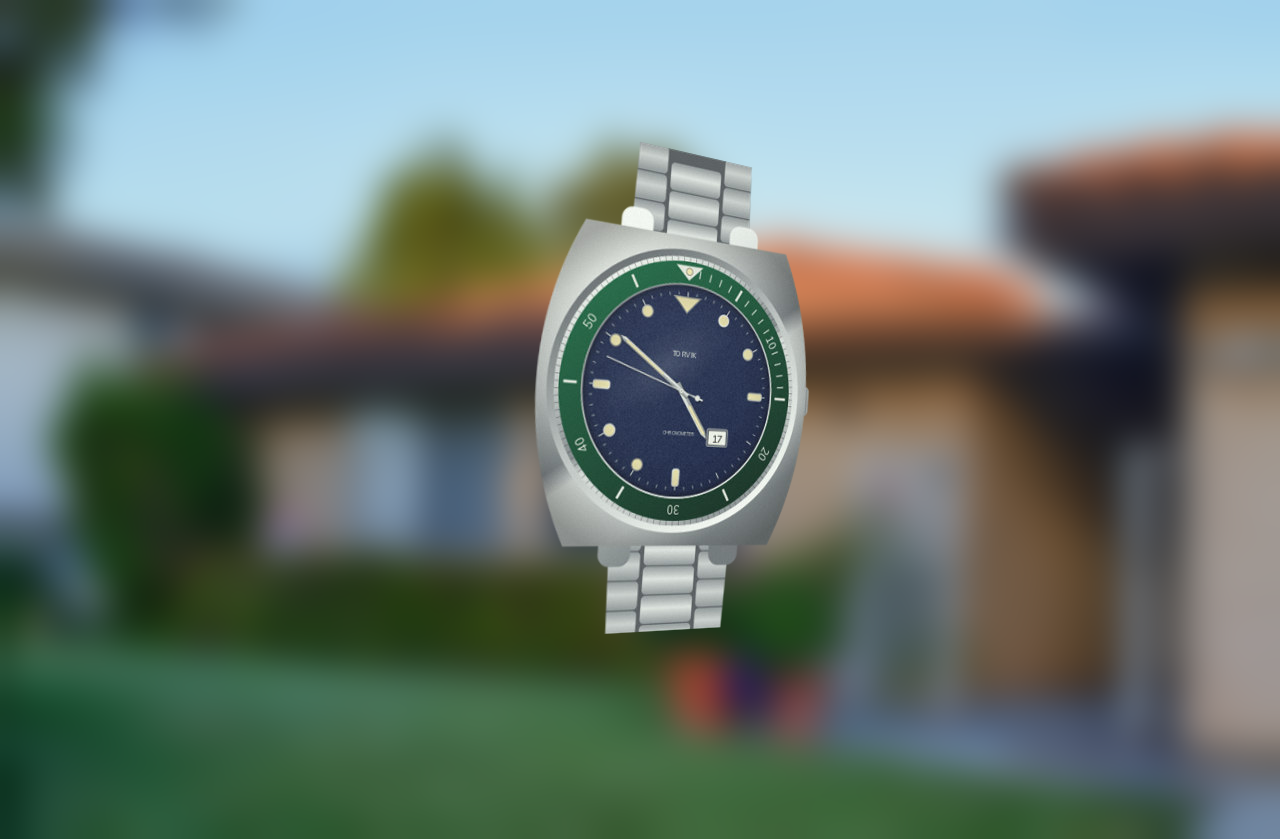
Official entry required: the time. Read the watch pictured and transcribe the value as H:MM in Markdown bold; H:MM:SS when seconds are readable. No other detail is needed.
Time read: **4:50:48**
